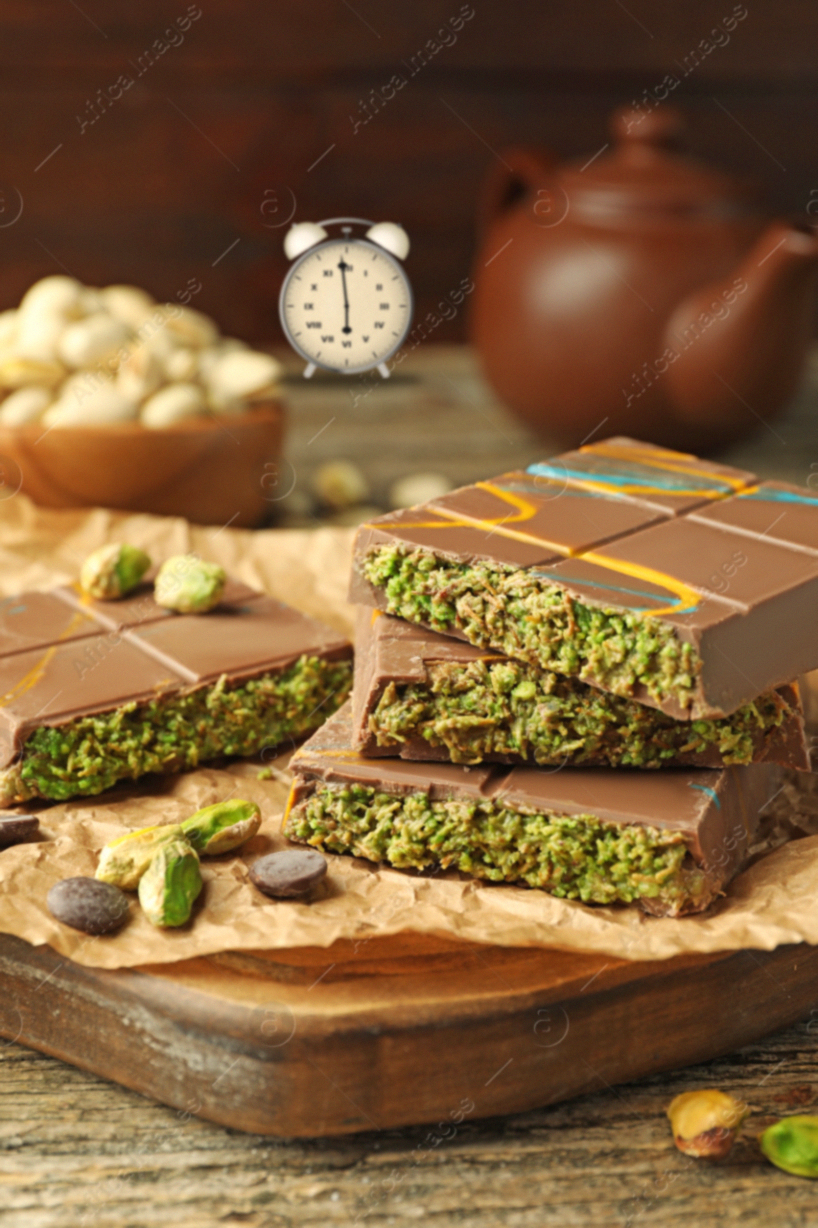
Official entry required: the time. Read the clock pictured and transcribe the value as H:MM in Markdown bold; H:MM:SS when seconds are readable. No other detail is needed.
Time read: **5:59**
